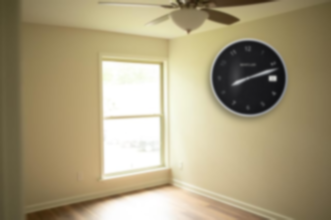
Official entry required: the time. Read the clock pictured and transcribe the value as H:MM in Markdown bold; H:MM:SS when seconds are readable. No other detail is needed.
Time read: **8:12**
